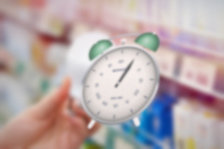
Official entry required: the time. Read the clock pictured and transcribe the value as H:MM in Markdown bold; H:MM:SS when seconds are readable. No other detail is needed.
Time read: **1:05**
